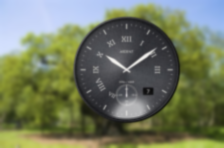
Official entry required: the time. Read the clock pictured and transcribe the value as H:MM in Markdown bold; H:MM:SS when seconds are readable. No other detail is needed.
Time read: **10:09**
